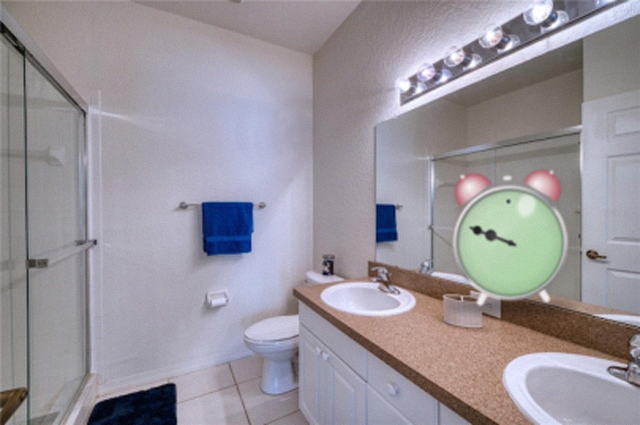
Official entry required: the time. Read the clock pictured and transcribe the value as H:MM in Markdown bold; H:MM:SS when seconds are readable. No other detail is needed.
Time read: **9:49**
